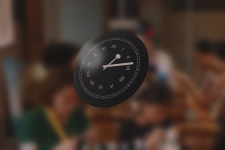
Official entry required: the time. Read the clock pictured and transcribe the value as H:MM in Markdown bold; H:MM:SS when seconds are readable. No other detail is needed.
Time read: **1:13**
